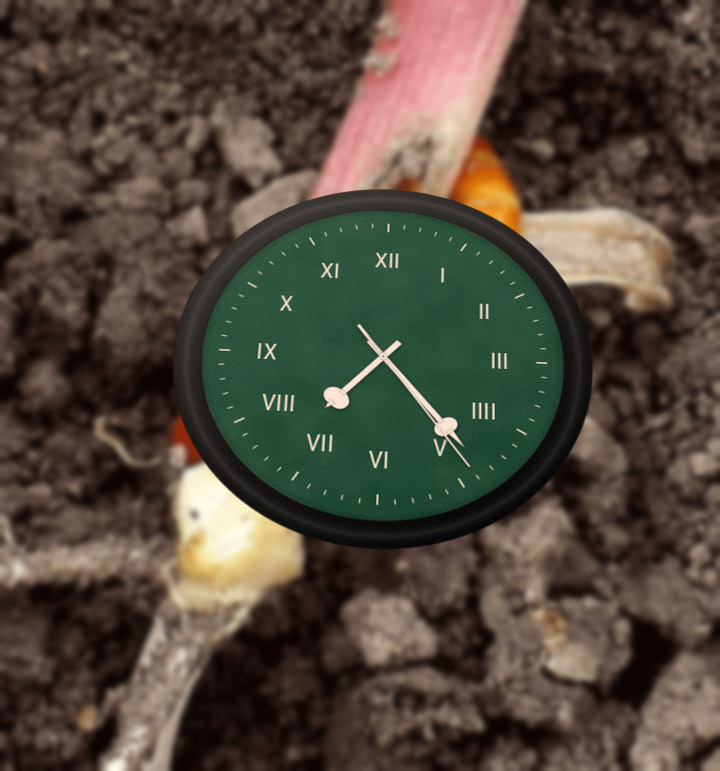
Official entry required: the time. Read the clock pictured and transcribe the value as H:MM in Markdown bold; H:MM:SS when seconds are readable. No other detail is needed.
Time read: **7:23:24**
